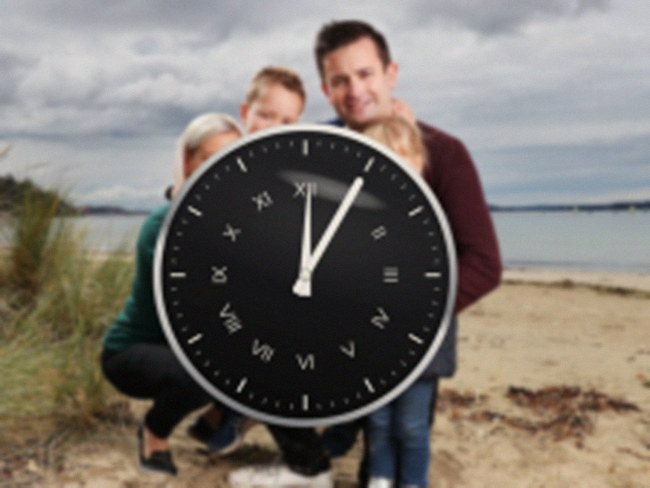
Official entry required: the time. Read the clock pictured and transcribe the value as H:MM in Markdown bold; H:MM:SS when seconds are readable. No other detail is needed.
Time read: **12:05**
